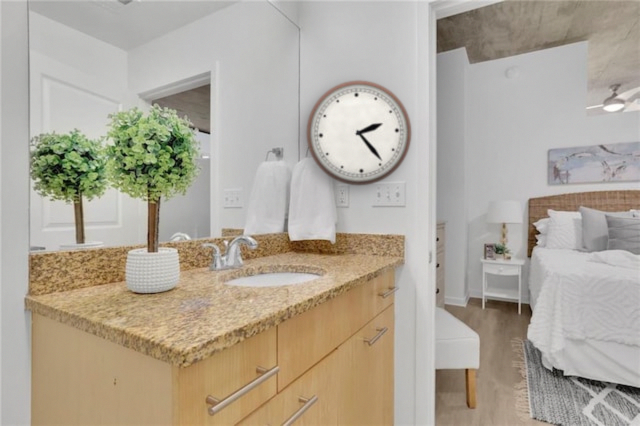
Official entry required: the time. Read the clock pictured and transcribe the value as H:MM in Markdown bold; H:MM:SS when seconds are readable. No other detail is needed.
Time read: **2:24**
